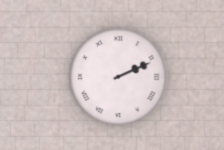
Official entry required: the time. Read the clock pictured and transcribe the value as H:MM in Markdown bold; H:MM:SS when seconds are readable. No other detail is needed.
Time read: **2:11**
